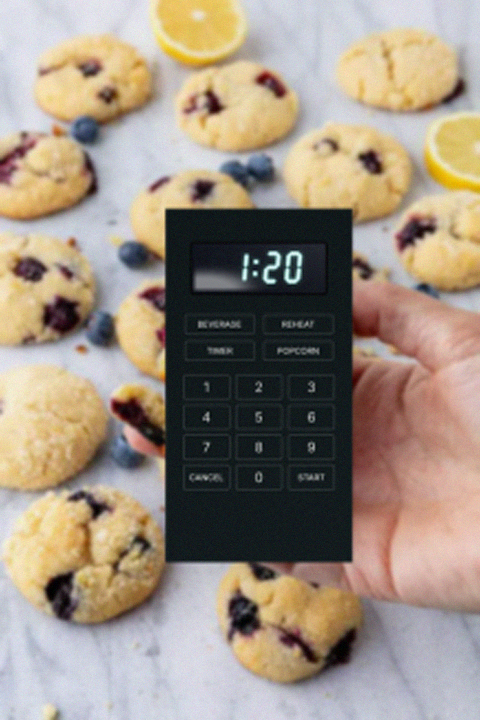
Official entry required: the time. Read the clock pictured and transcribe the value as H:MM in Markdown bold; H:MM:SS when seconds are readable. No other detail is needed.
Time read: **1:20**
